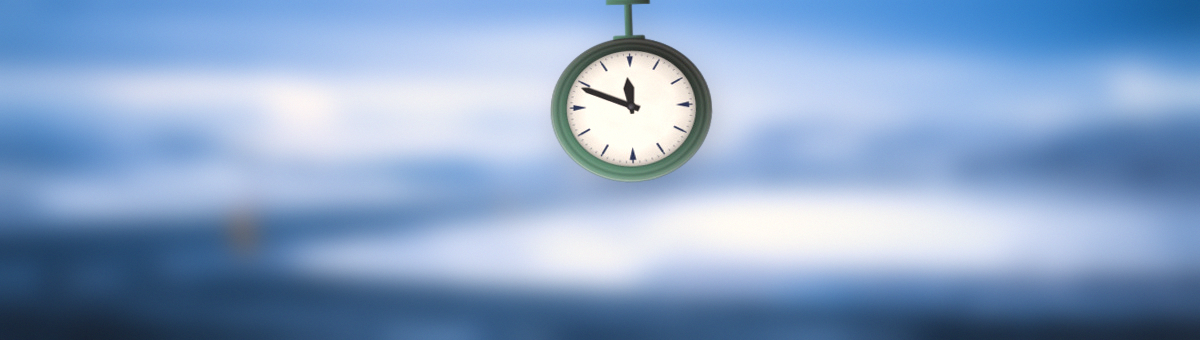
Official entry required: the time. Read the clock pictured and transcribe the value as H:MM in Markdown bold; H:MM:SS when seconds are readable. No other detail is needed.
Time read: **11:49**
